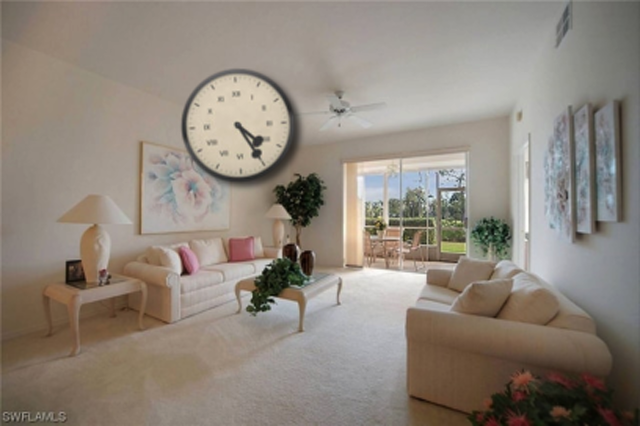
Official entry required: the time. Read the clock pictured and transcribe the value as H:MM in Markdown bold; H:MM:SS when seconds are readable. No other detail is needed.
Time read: **4:25**
